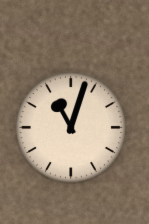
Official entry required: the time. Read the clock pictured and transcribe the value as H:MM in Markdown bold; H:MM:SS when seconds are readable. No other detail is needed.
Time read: **11:03**
